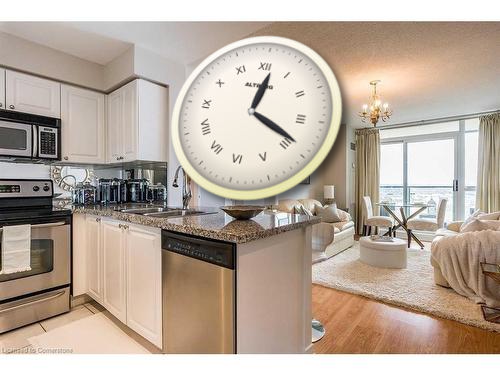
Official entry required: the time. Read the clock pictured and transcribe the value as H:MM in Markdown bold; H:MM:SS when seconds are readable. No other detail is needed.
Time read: **12:19**
